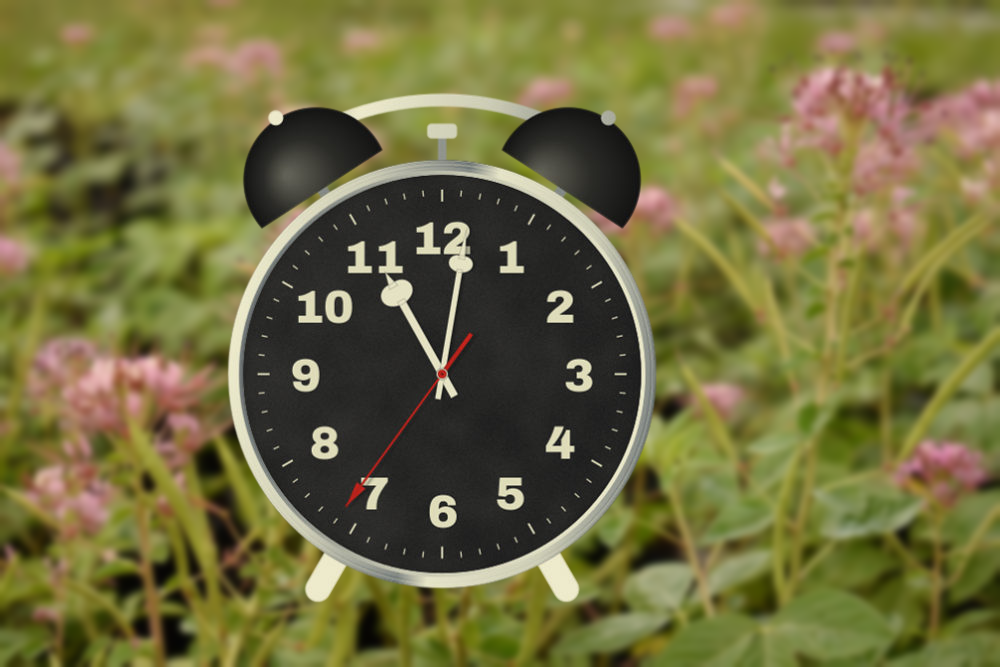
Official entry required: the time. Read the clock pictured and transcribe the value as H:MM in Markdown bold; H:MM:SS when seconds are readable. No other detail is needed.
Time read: **11:01:36**
